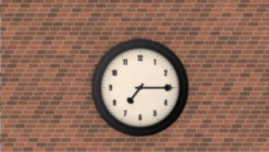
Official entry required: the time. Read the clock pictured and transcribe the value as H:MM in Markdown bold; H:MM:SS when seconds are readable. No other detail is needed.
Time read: **7:15**
